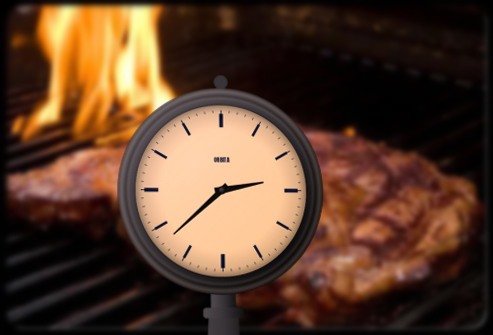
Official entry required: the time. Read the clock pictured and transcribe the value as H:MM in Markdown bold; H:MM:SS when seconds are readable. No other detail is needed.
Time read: **2:38**
